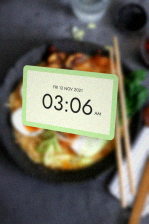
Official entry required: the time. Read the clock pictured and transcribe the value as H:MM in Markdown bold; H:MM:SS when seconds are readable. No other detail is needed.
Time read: **3:06**
